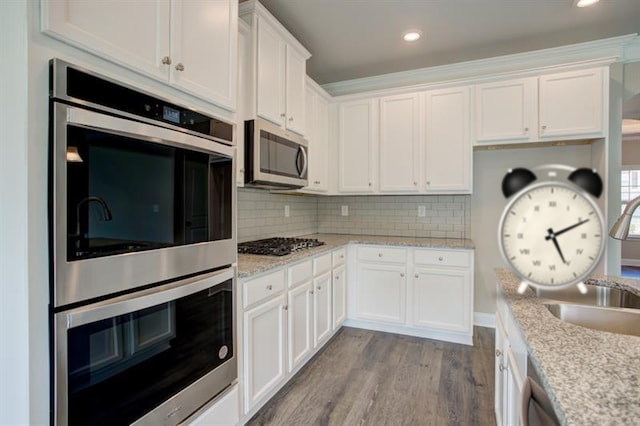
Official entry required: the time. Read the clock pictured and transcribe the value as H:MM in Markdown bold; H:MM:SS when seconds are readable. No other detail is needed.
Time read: **5:11**
